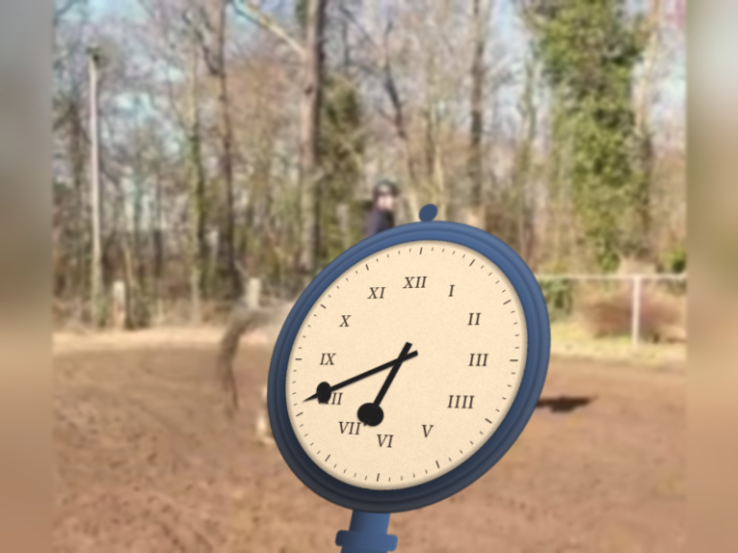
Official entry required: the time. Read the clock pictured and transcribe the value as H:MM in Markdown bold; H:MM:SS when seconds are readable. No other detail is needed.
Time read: **6:41**
